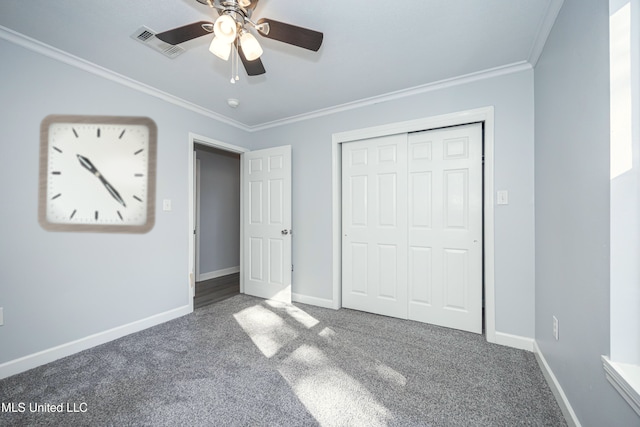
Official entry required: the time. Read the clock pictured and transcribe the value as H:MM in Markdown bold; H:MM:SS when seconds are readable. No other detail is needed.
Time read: **10:23**
